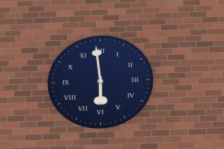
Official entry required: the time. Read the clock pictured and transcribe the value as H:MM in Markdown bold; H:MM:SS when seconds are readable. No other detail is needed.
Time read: **5:59**
